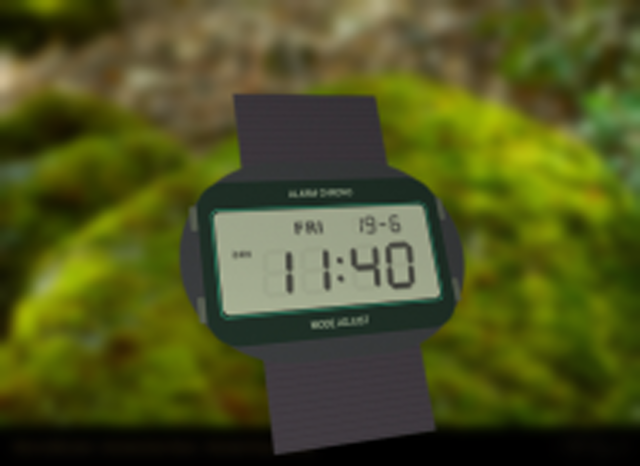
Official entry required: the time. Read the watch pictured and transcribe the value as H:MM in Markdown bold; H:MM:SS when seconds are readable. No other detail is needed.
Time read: **11:40**
